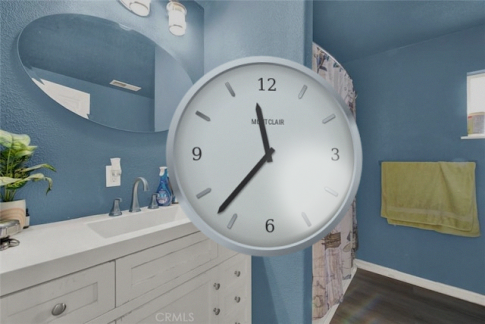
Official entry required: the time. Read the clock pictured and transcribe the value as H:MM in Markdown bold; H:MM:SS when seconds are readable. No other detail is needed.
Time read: **11:37**
